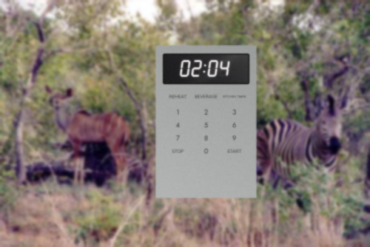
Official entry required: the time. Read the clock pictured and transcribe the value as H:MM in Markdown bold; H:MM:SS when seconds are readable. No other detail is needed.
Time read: **2:04**
